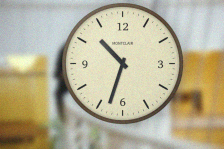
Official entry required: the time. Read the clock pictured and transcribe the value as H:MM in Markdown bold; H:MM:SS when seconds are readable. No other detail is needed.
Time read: **10:33**
